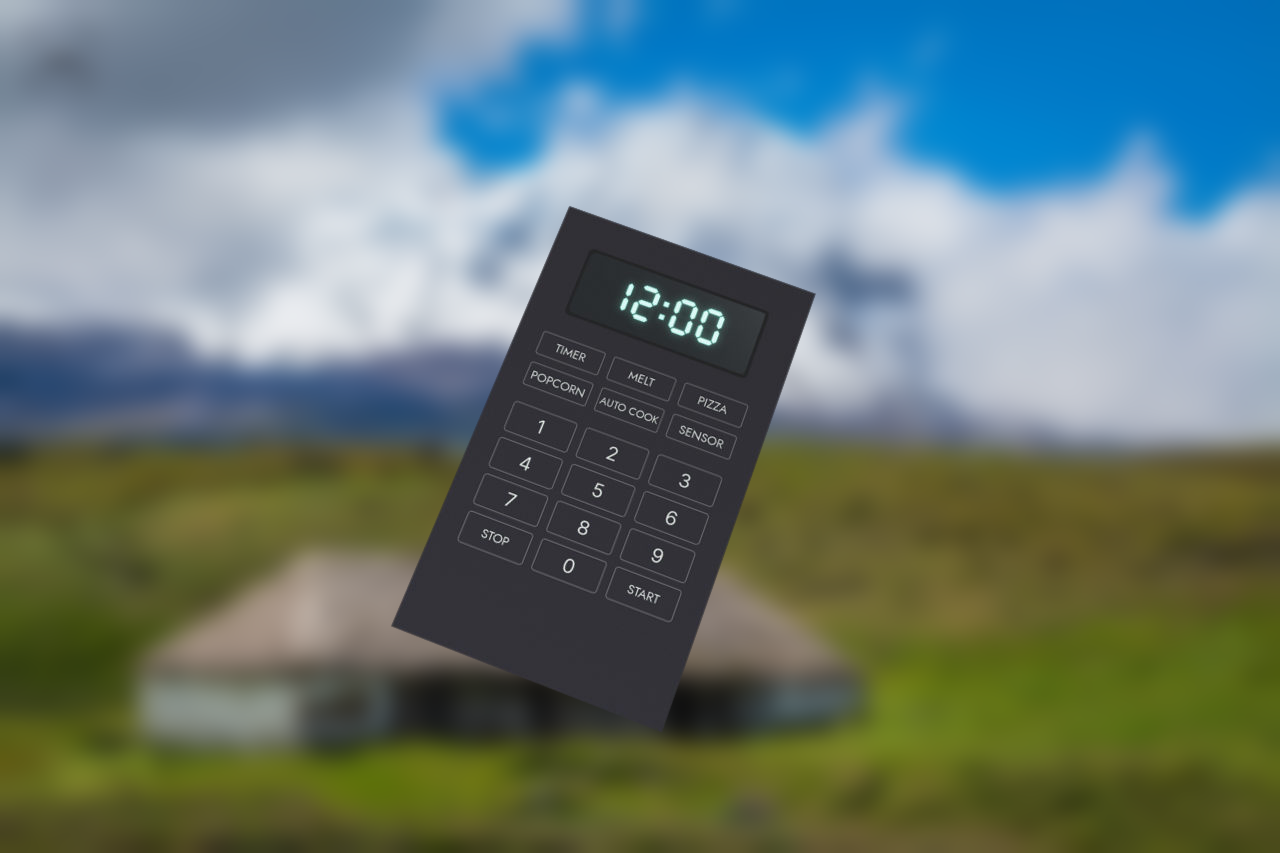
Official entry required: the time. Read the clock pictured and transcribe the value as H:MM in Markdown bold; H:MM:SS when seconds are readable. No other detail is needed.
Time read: **12:00**
